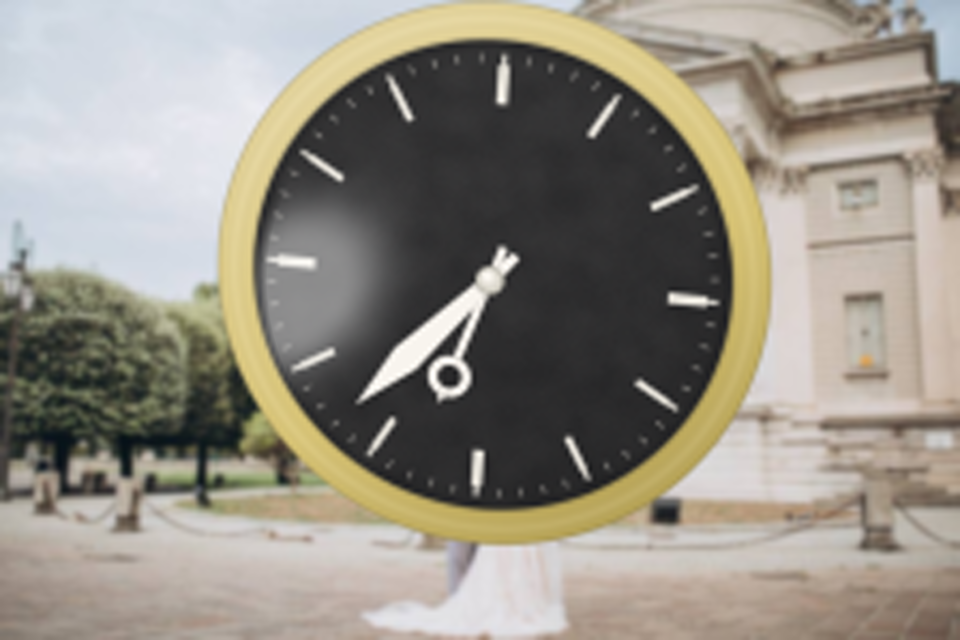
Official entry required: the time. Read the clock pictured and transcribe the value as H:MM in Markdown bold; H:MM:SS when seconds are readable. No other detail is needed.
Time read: **6:37**
